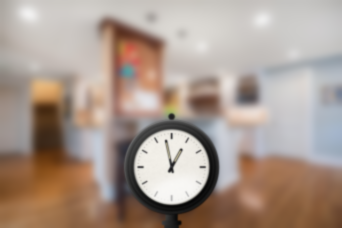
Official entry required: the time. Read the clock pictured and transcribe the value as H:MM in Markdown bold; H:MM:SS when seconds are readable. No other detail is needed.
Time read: **12:58**
